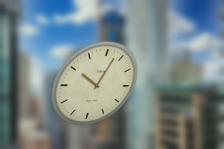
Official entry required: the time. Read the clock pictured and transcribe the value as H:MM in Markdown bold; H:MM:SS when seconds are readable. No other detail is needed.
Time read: **10:03**
